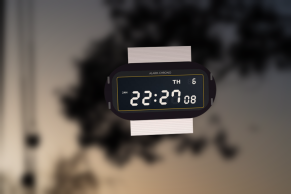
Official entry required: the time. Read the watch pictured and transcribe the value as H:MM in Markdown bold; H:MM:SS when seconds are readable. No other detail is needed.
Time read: **22:27:08**
